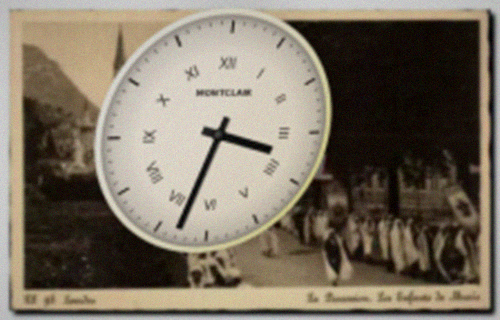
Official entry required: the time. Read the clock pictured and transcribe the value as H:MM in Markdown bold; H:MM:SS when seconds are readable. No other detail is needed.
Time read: **3:33**
